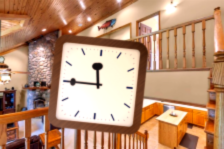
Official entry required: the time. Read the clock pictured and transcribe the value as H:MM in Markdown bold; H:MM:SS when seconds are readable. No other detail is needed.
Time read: **11:45**
